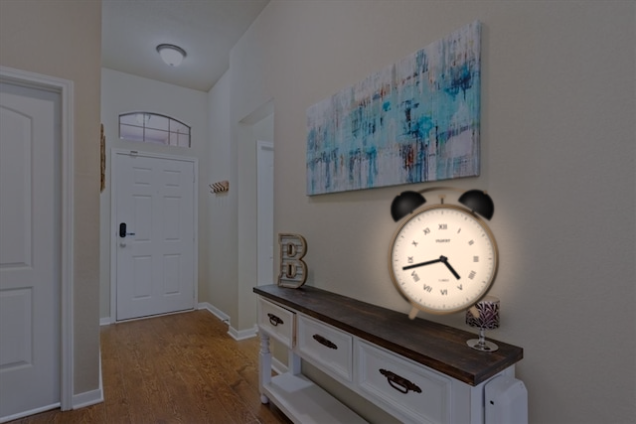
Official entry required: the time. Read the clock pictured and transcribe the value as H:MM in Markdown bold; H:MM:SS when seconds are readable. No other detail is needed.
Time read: **4:43**
